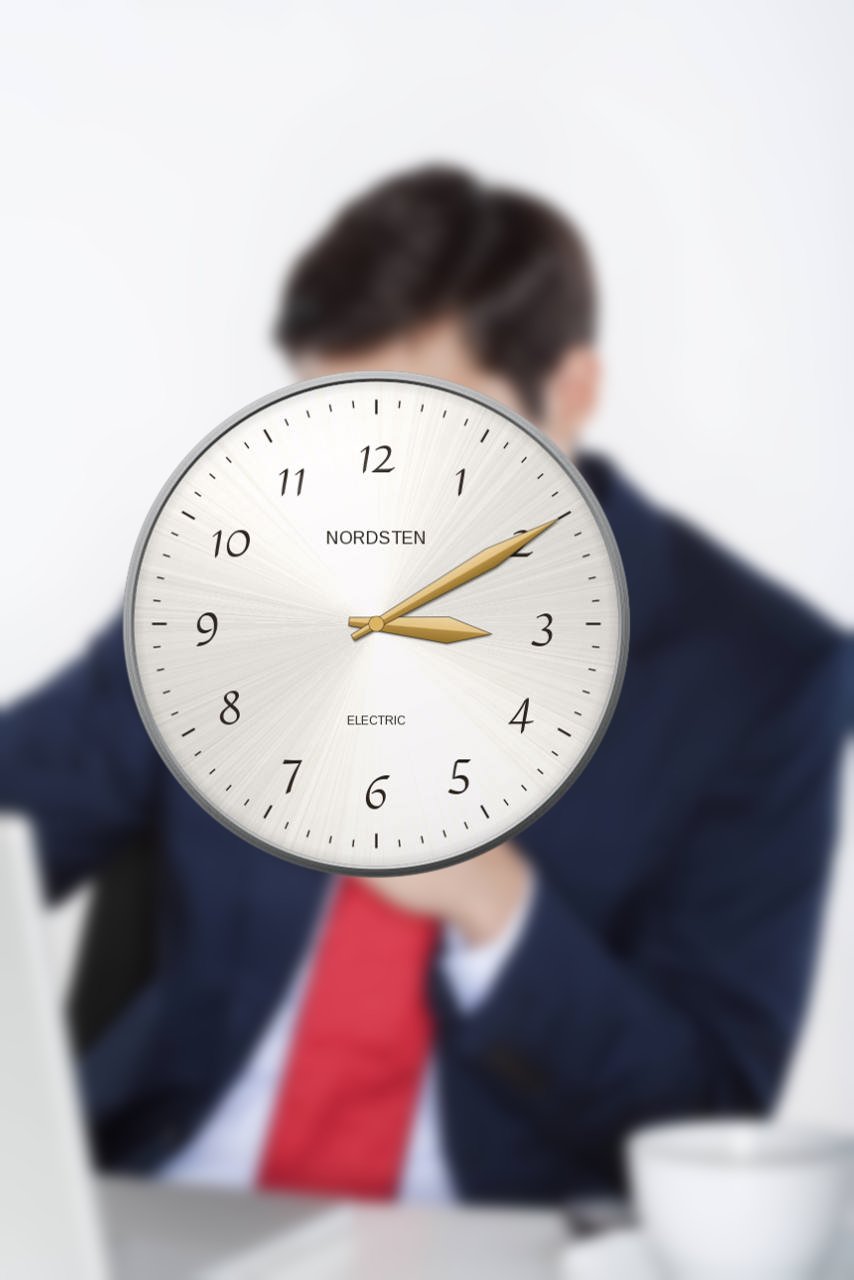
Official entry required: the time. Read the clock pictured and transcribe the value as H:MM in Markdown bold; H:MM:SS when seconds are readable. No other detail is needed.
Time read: **3:10**
